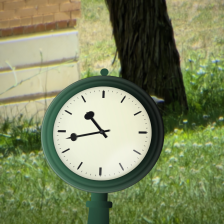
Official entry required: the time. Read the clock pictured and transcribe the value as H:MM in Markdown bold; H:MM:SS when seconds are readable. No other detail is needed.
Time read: **10:43**
